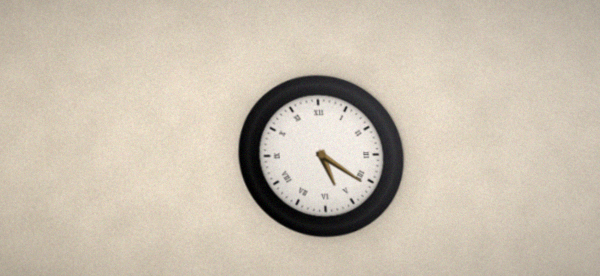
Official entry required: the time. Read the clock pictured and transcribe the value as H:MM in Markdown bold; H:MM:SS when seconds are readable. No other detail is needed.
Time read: **5:21**
